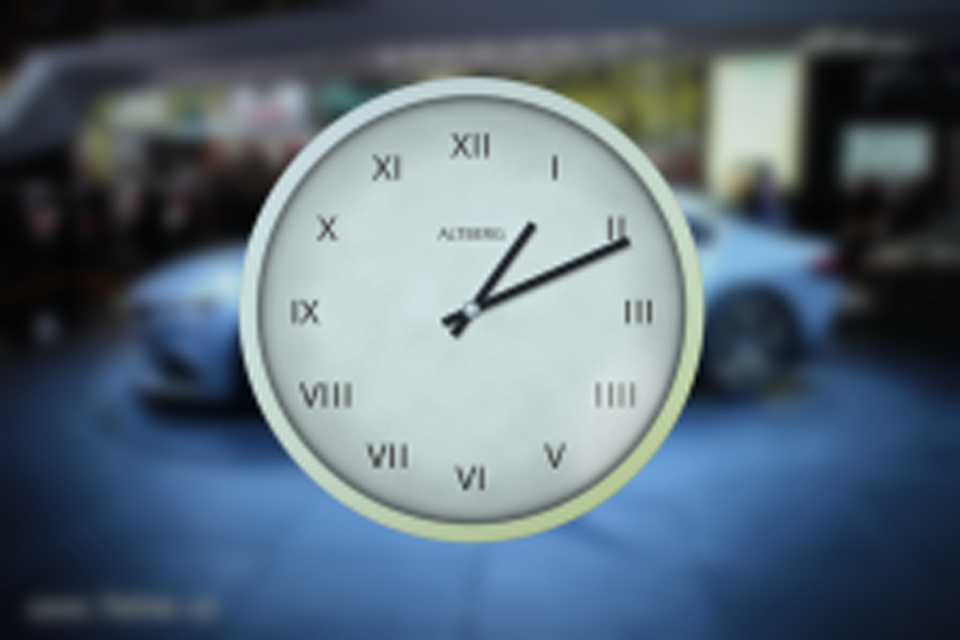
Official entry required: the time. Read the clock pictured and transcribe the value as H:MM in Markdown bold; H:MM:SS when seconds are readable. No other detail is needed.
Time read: **1:11**
